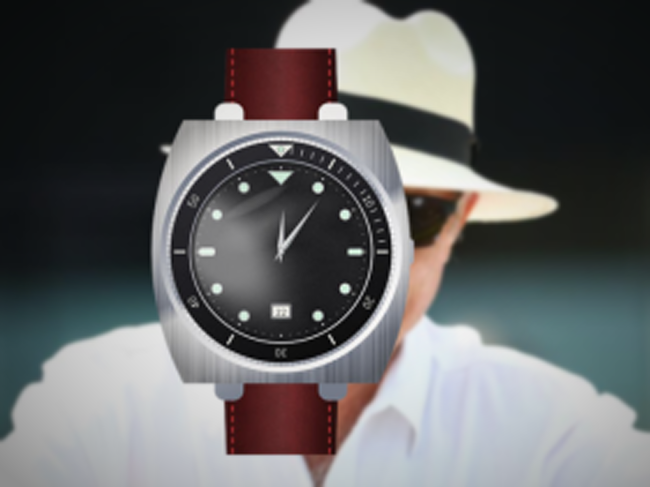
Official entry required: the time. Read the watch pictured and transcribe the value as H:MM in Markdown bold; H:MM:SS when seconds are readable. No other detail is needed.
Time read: **12:06**
